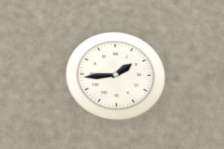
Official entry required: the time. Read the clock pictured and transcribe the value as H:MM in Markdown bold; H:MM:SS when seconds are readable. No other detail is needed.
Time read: **1:44**
